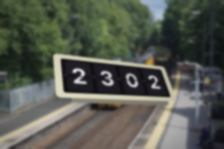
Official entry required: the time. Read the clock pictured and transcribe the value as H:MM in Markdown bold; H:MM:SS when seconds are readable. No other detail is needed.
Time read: **23:02**
